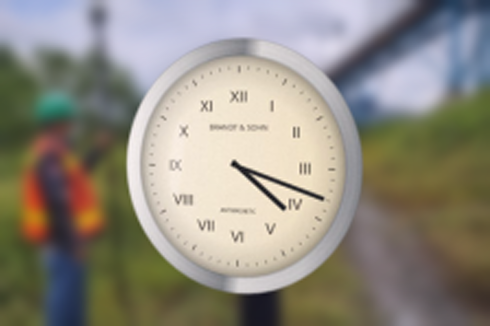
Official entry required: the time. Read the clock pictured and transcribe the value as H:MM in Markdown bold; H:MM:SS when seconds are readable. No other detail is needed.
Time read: **4:18**
